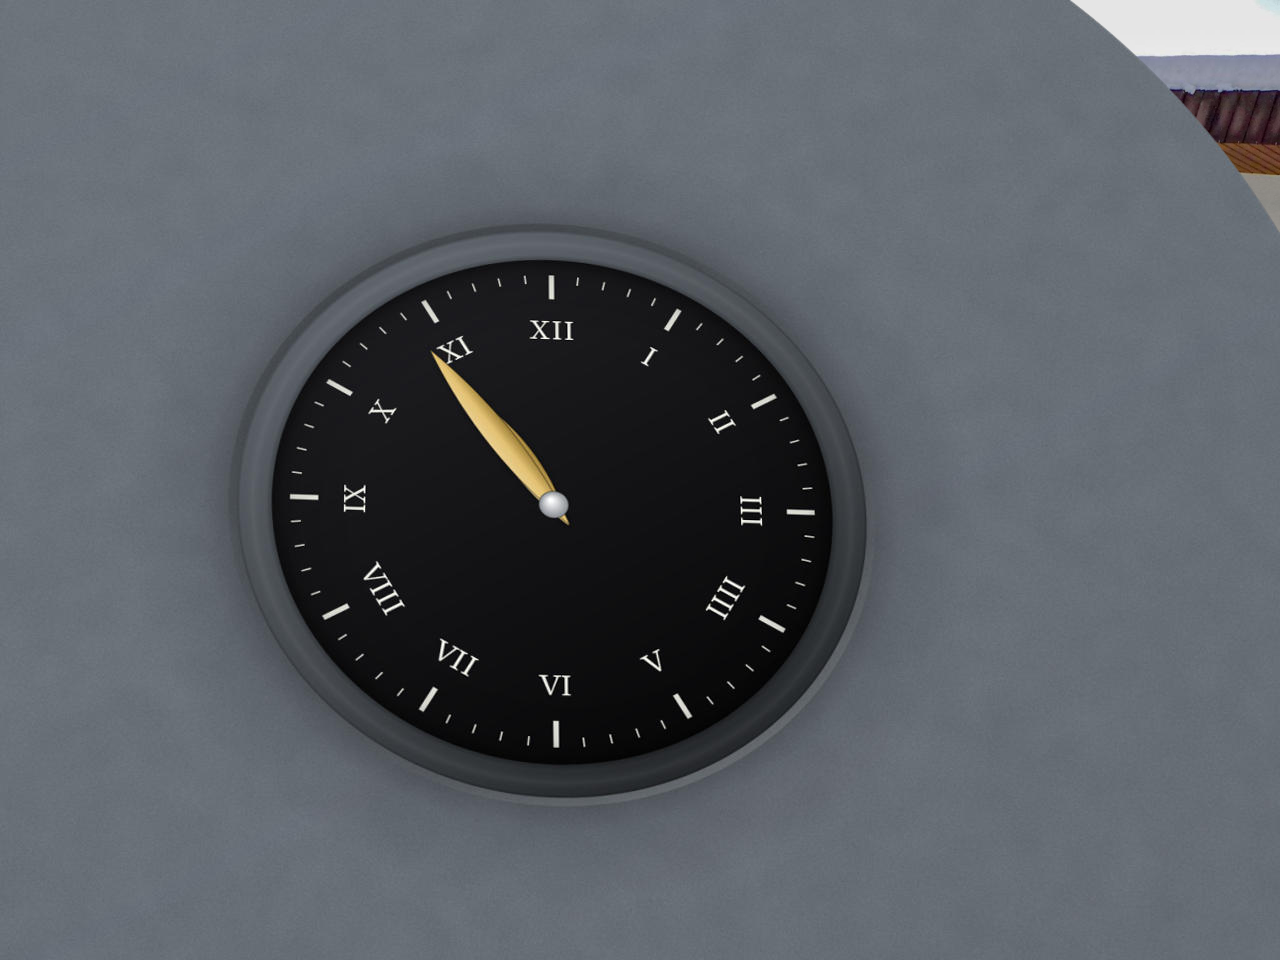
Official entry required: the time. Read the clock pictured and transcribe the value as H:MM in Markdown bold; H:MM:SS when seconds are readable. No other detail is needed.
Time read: **10:54**
